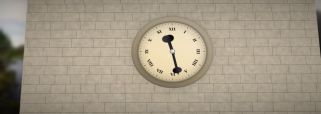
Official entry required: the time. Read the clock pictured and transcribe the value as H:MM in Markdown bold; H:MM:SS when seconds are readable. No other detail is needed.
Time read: **11:28**
